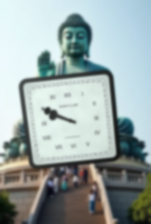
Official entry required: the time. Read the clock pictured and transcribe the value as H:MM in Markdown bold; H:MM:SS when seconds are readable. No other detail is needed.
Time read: **9:50**
